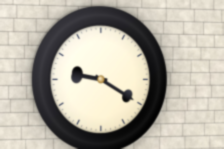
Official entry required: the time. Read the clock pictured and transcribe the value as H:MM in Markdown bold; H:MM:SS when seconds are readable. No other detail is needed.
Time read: **9:20**
